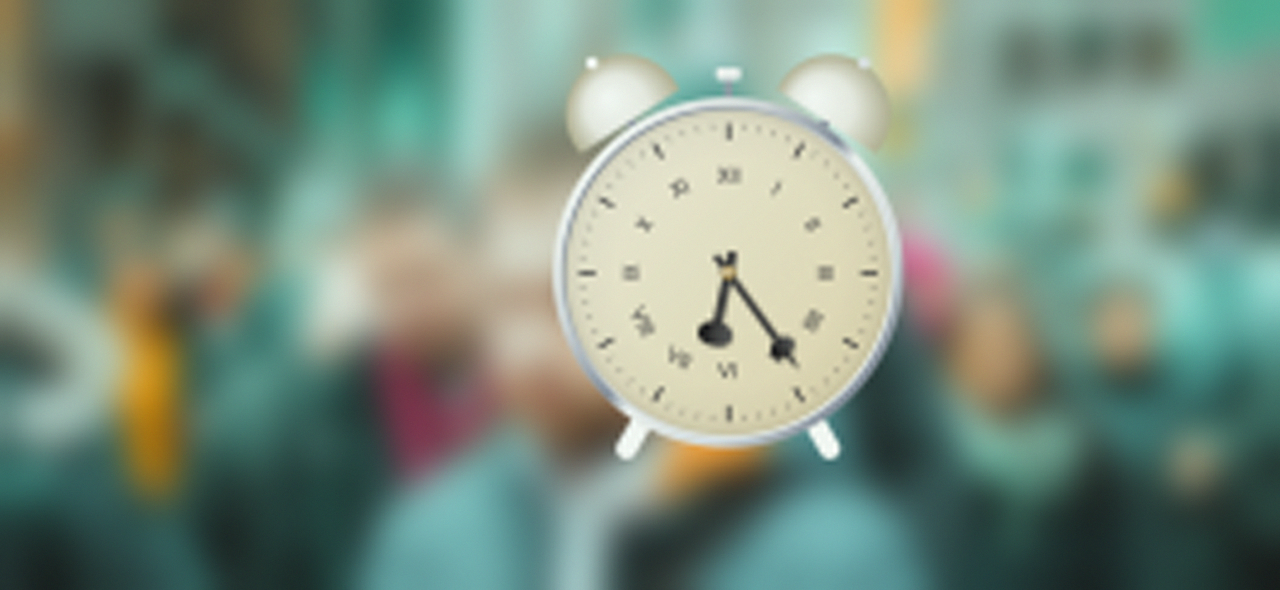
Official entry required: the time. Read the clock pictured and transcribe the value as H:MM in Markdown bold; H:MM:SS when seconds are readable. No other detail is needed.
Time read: **6:24**
